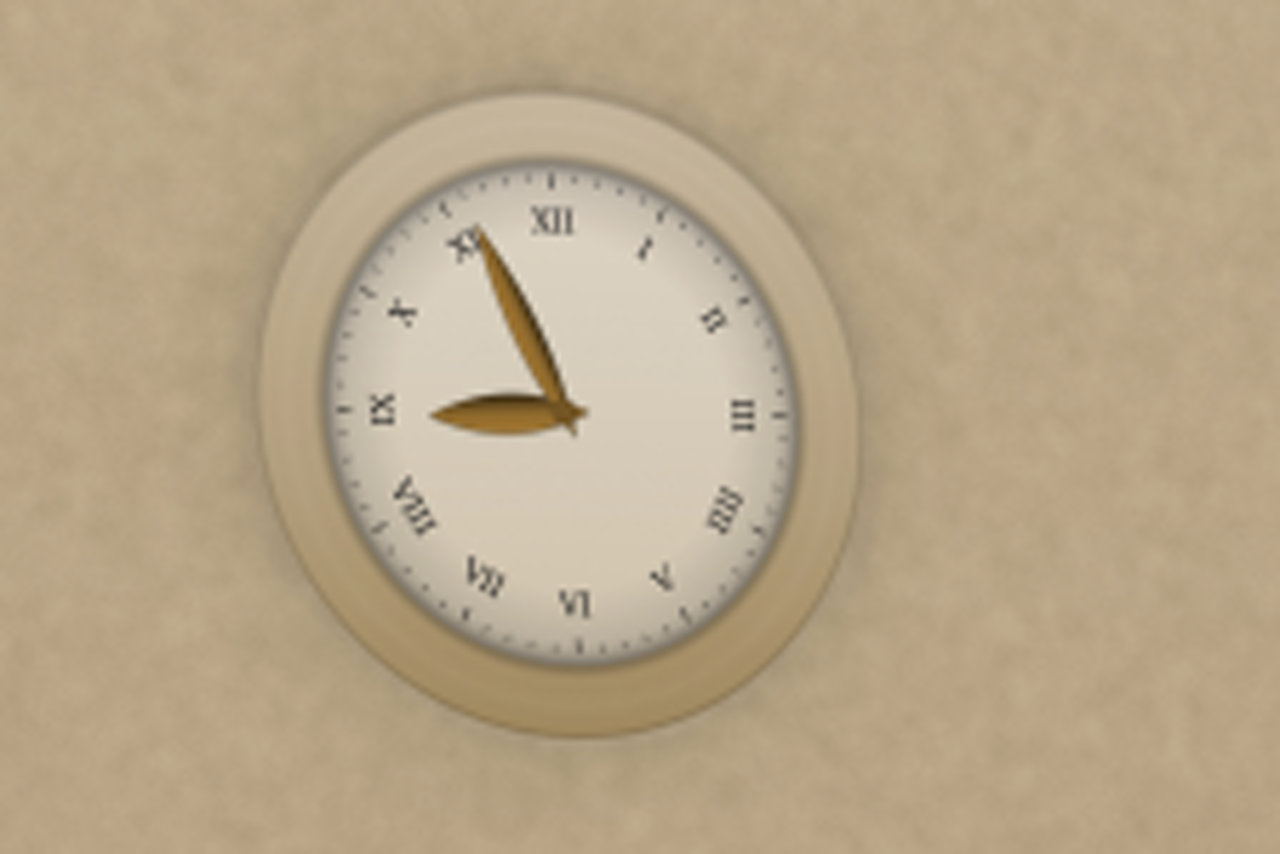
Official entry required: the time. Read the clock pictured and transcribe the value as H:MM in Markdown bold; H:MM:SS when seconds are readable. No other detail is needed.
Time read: **8:56**
